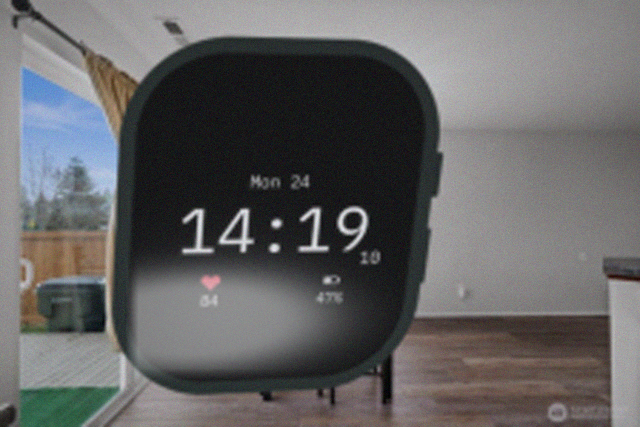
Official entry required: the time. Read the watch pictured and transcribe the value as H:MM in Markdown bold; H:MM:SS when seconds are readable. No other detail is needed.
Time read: **14:19**
